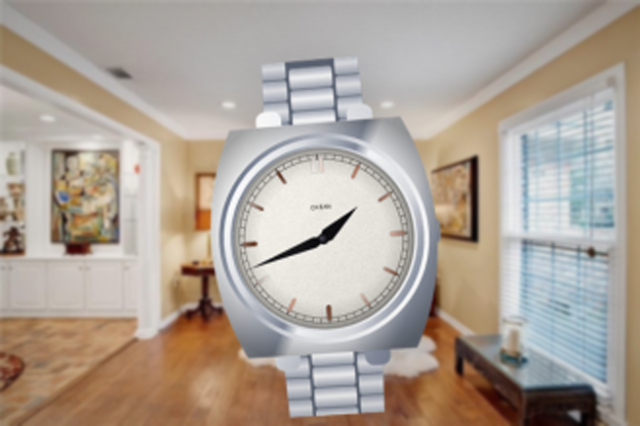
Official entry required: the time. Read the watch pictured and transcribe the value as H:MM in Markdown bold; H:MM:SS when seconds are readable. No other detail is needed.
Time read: **1:42**
